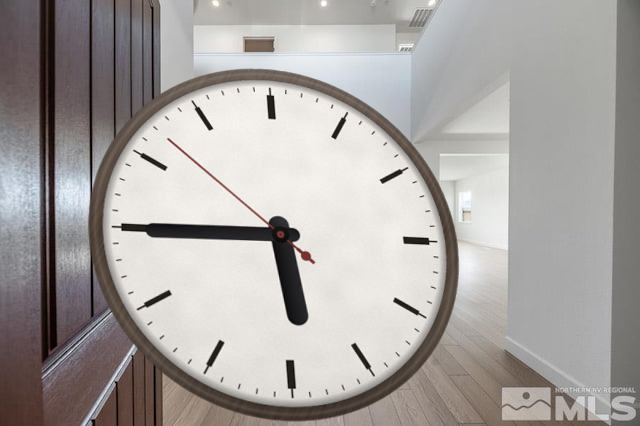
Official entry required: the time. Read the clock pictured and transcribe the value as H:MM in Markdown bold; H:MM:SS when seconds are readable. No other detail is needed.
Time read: **5:44:52**
